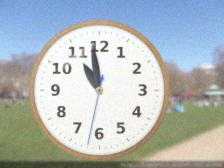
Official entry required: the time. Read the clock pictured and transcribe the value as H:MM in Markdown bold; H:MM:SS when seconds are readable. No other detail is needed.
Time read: **10:58:32**
